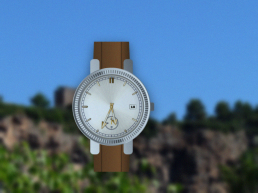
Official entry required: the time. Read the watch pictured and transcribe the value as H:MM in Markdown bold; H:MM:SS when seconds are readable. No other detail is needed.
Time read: **5:34**
